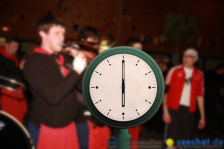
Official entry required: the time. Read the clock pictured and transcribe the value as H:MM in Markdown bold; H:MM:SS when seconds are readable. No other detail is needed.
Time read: **6:00**
